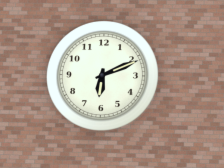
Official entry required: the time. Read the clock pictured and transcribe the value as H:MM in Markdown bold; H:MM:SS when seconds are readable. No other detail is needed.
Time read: **6:11**
